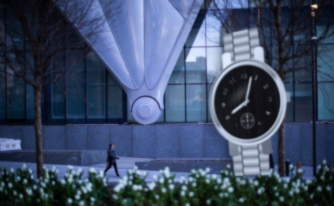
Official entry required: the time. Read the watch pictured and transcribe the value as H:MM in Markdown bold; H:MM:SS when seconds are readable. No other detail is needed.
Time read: **8:03**
